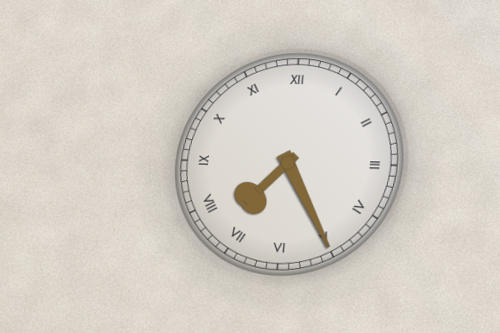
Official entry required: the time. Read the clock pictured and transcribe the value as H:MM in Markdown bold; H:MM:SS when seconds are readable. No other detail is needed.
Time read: **7:25**
